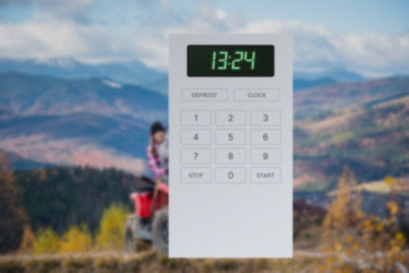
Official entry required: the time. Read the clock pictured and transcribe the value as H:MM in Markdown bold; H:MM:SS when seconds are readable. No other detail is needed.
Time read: **13:24**
